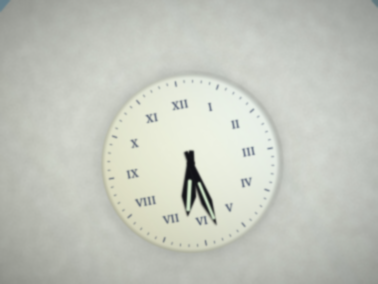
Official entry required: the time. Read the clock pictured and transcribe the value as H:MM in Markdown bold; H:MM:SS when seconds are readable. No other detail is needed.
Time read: **6:28**
